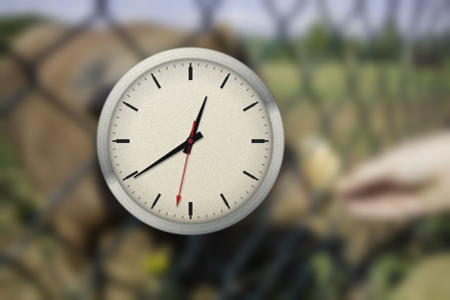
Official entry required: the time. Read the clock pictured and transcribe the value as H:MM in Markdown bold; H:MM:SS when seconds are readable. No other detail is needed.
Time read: **12:39:32**
